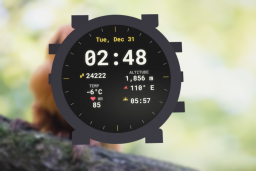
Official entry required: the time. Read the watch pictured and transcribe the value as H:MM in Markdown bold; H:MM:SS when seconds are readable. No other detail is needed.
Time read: **2:48**
